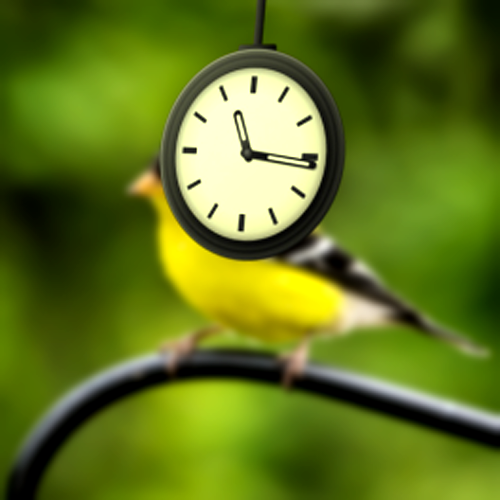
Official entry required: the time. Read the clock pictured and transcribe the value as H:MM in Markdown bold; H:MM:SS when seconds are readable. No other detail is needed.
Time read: **11:16**
